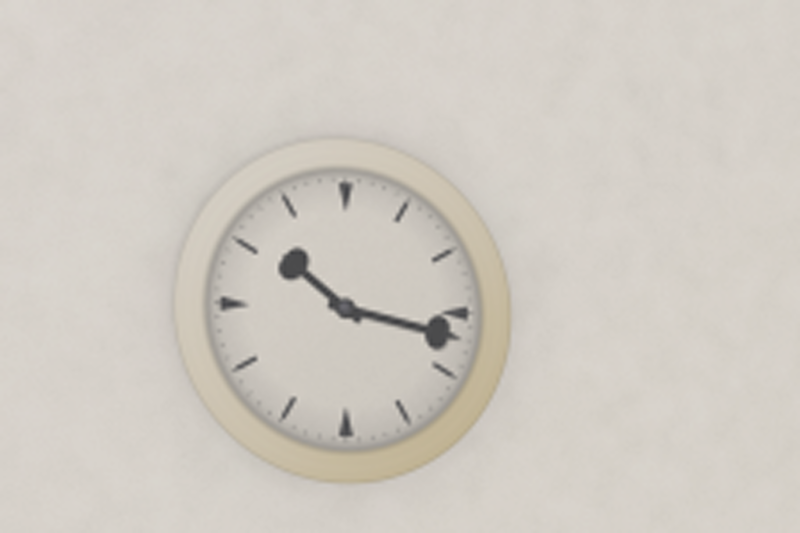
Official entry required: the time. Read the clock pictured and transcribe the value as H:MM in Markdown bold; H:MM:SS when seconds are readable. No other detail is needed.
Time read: **10:17**
